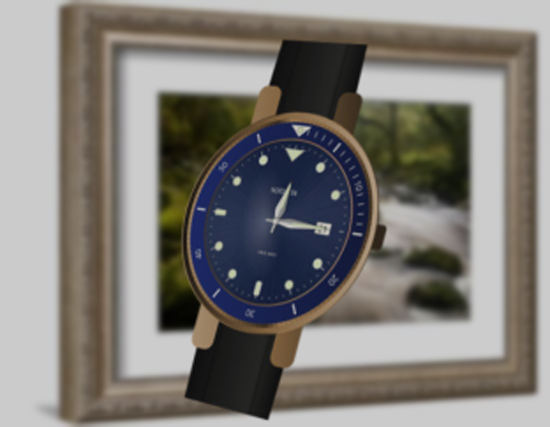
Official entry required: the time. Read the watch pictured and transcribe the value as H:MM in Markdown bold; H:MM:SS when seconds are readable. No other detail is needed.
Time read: **12:15**
